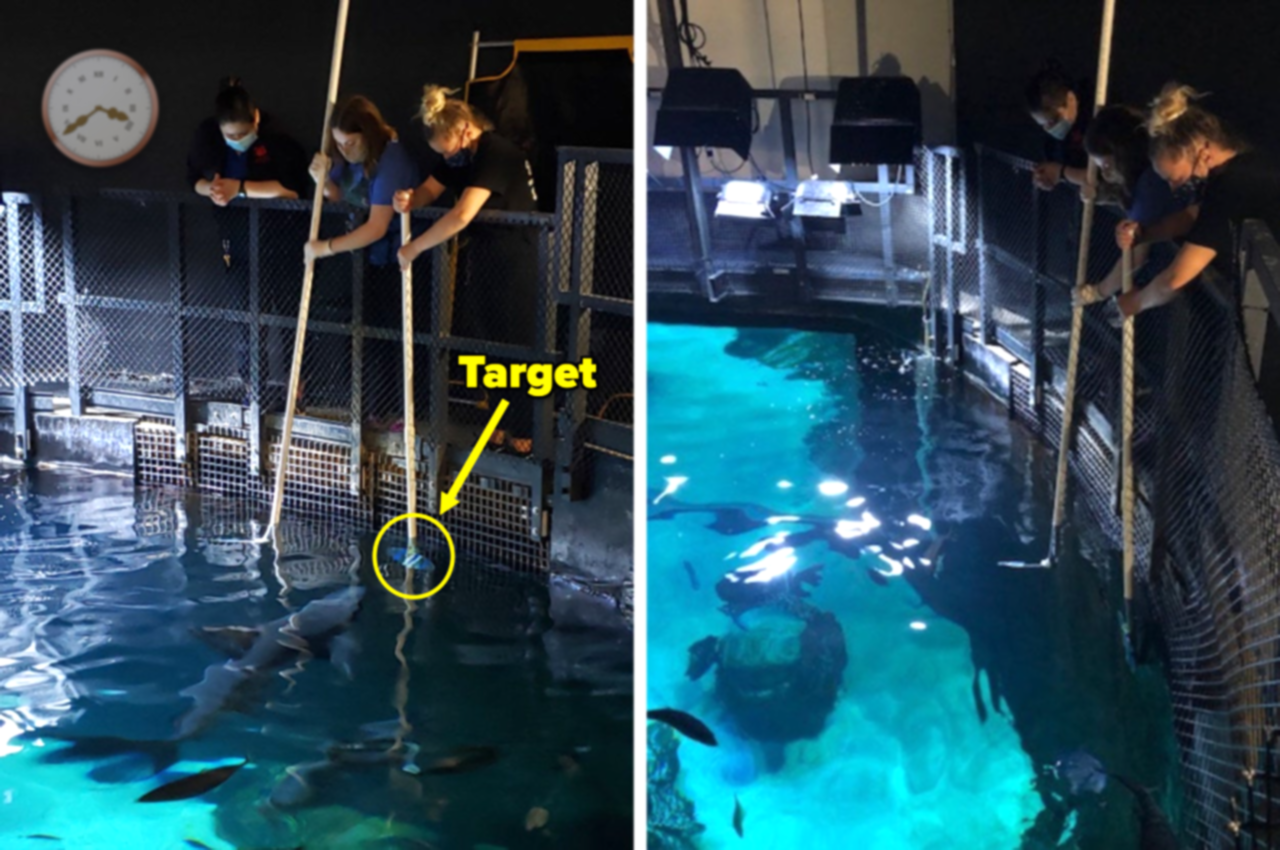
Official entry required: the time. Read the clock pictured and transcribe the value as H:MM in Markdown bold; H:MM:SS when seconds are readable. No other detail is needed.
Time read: **3:39**
